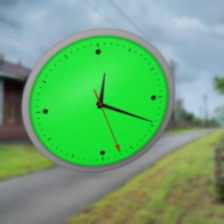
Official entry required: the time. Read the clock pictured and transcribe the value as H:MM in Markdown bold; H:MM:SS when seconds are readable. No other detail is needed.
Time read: **12:19:27**
